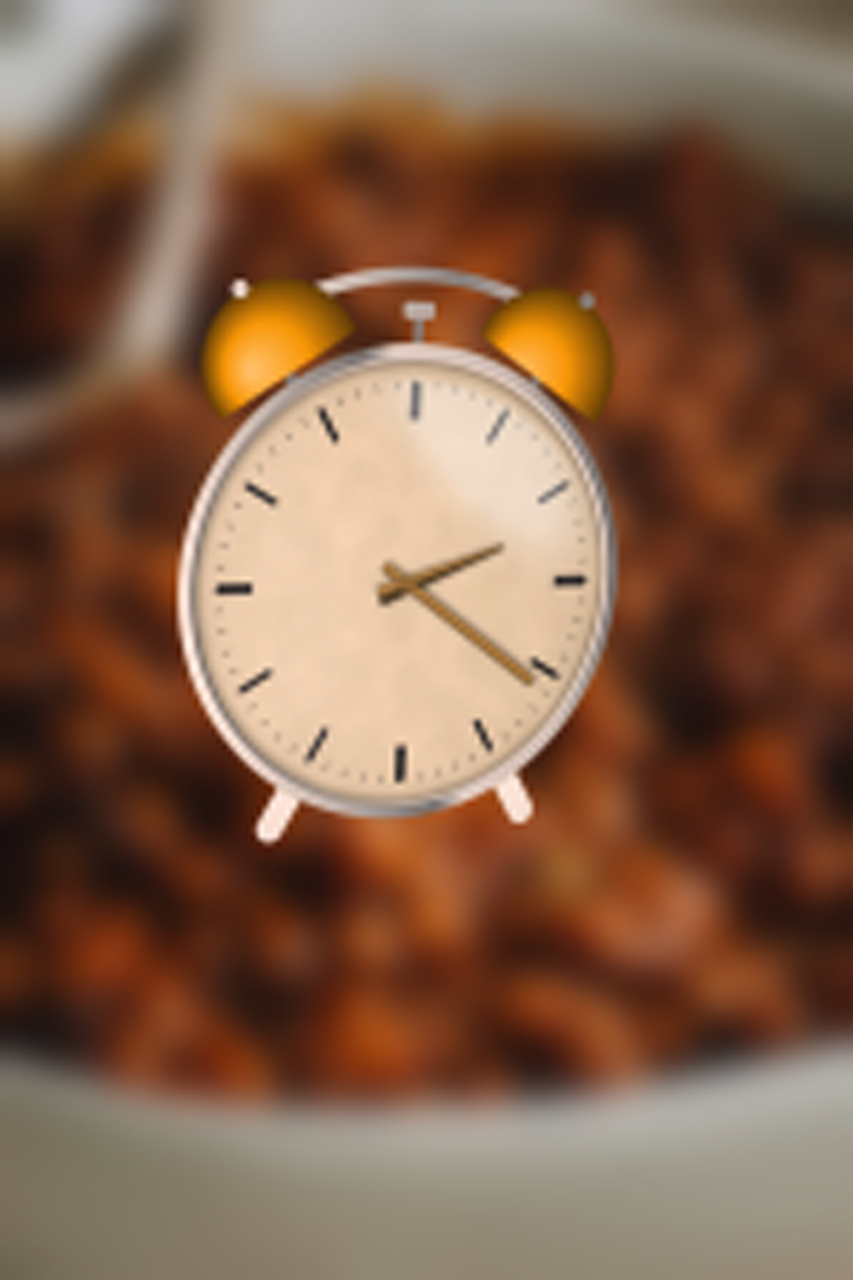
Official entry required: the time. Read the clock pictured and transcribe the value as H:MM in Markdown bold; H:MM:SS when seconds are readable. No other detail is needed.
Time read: **2:21**
